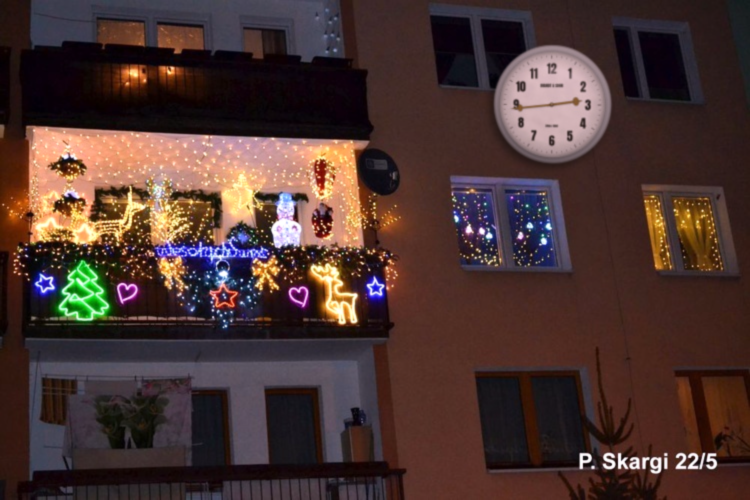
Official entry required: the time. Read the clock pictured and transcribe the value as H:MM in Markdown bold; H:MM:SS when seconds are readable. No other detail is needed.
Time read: **2:44**
